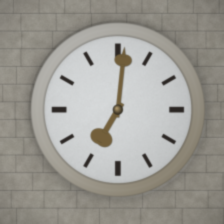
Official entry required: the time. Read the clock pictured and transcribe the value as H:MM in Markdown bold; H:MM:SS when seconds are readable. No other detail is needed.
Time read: **7:01**
